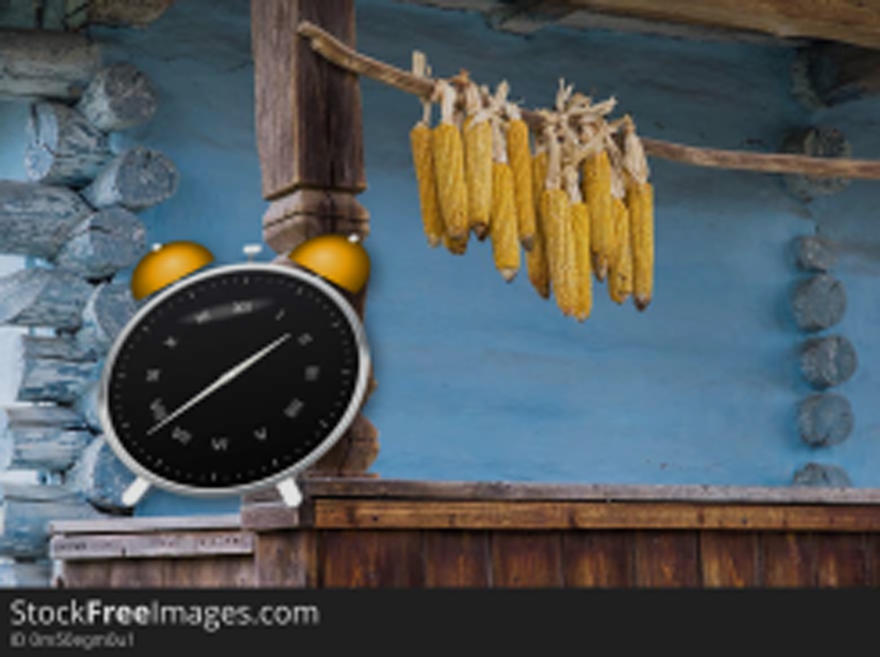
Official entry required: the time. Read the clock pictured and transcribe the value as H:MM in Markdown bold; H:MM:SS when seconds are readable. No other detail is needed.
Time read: **1:38**
